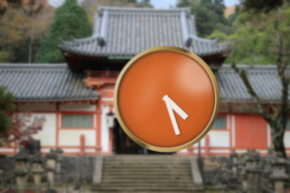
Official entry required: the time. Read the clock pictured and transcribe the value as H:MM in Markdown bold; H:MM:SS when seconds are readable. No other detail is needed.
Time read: **4:27**
